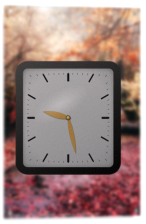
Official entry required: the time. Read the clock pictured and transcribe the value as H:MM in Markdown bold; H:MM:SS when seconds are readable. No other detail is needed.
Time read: **9:28**
